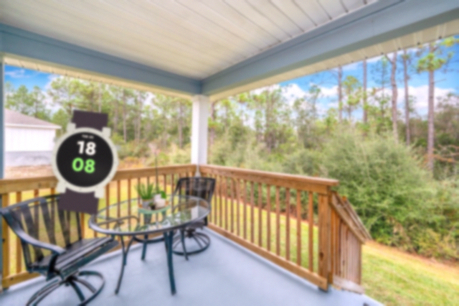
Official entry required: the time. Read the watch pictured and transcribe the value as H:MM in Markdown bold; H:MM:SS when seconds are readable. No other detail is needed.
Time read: **18:08**
